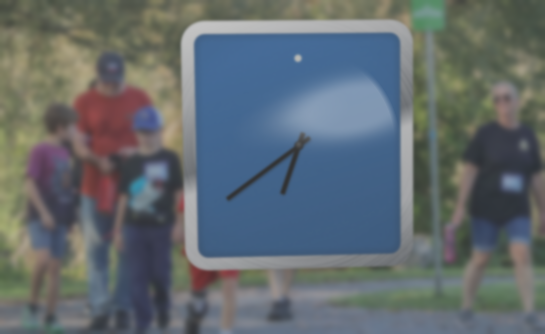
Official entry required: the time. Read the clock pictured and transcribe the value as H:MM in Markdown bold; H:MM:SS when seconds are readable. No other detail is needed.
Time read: **6:39**
